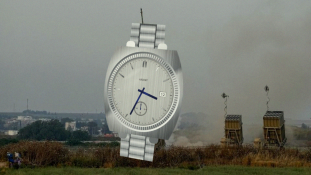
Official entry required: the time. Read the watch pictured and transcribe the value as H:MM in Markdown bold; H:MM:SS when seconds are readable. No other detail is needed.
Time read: **3:34**
